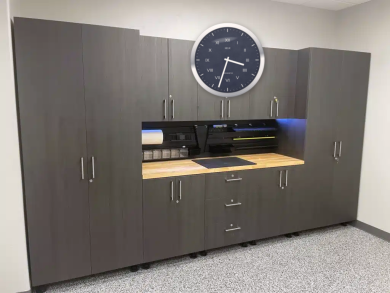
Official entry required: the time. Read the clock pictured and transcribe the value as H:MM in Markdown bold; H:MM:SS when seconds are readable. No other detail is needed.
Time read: **3:33**
